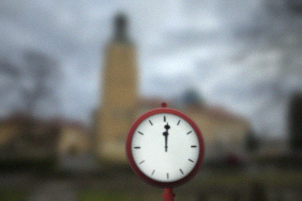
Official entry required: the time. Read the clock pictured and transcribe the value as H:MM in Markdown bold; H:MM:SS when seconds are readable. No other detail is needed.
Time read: **12:01**
